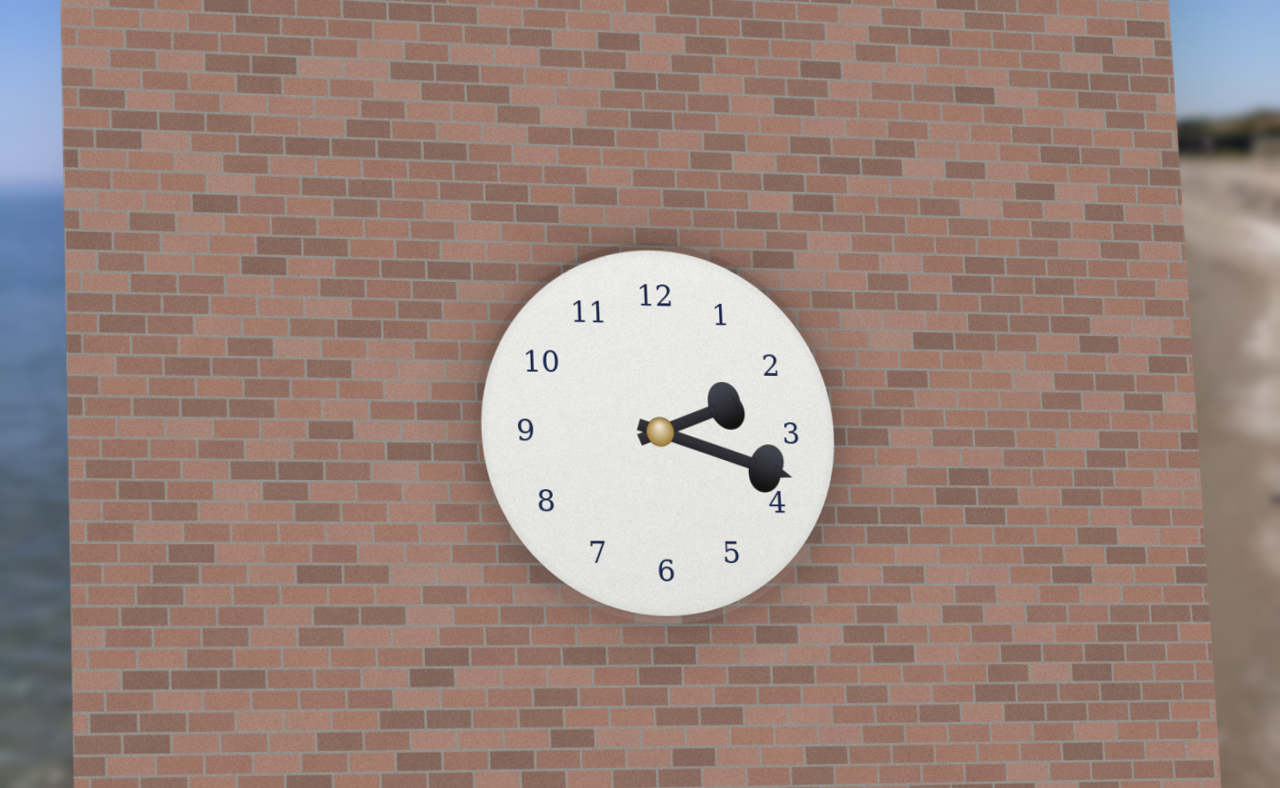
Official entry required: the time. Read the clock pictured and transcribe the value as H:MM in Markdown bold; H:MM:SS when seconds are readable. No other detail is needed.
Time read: **2:18**
